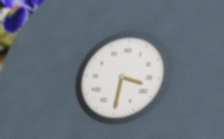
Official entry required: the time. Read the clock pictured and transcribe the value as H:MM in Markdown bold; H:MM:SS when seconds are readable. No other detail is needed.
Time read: **3:30**
